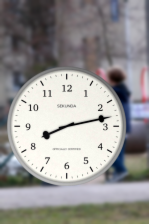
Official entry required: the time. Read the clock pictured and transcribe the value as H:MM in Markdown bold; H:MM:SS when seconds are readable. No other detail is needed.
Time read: **8:13**
